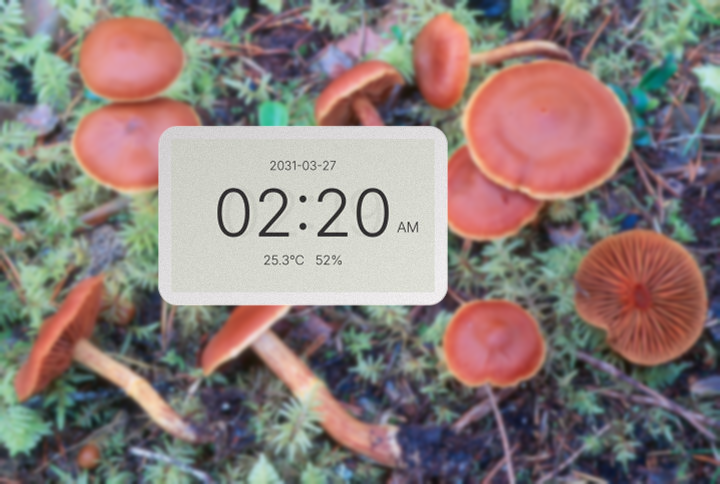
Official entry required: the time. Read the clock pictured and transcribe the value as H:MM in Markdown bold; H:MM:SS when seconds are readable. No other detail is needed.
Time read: **2:20**
